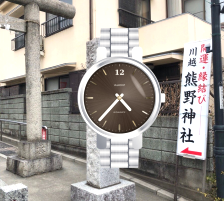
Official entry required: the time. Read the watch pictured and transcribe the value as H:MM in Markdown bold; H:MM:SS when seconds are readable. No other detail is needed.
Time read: **4:37**
